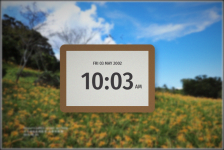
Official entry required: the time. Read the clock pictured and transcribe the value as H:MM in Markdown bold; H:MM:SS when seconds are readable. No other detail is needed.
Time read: **10:03**
